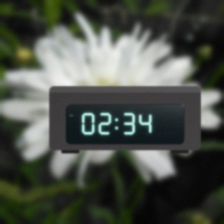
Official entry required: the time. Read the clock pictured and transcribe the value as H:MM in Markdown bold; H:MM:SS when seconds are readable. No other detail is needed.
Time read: **2:34**
